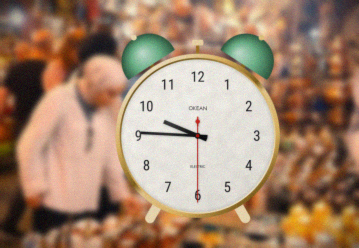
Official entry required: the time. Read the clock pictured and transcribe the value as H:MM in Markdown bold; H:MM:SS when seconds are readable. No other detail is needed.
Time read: **9:45:30**
